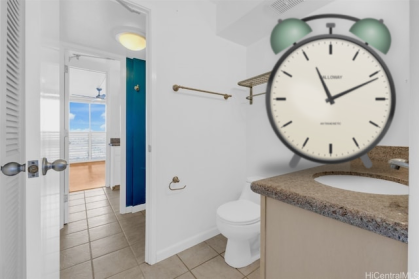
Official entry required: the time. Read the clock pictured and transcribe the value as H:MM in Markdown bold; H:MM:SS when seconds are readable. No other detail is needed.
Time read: **11:11**
